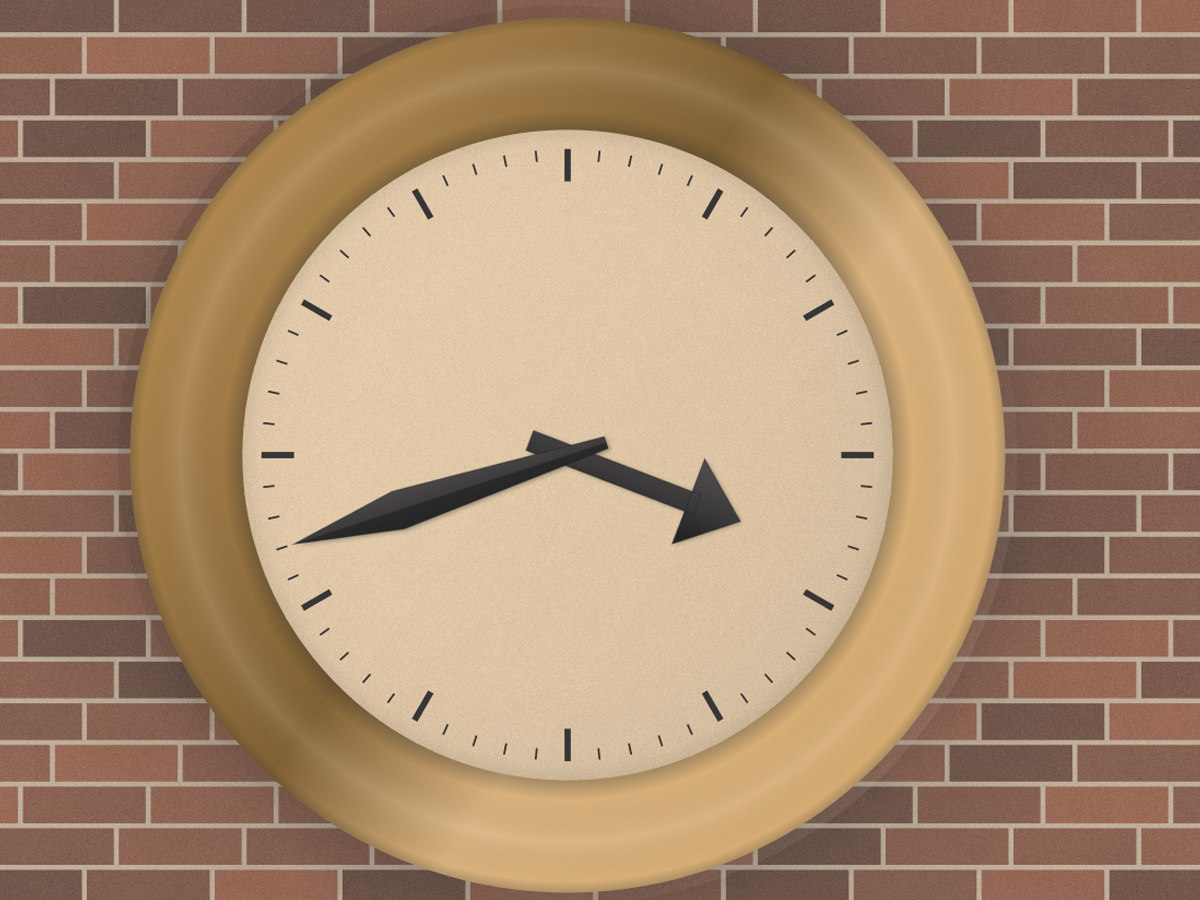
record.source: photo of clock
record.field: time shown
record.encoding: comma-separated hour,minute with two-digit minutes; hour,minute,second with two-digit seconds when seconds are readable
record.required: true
3,42
